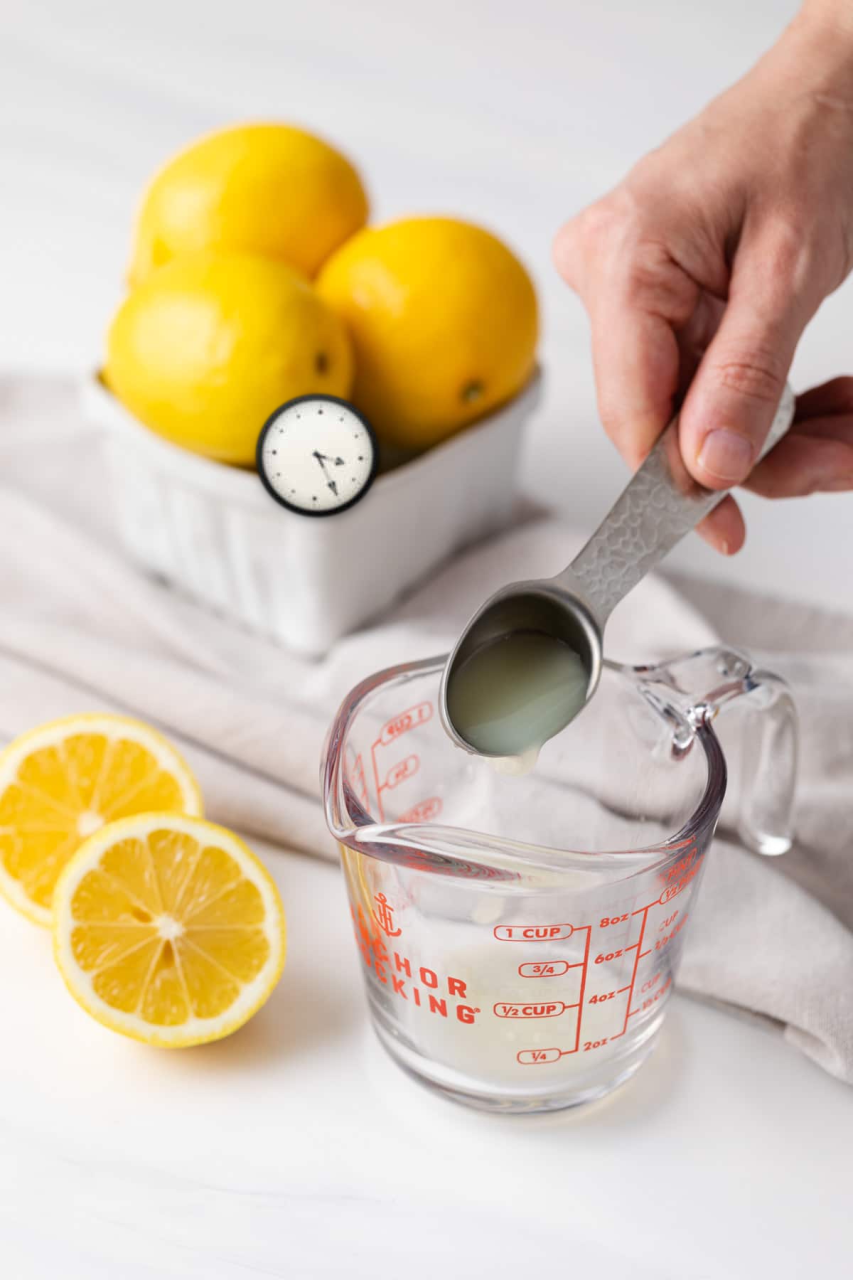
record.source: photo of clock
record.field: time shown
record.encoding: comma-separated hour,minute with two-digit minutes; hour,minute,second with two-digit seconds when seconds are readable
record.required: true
3,25
